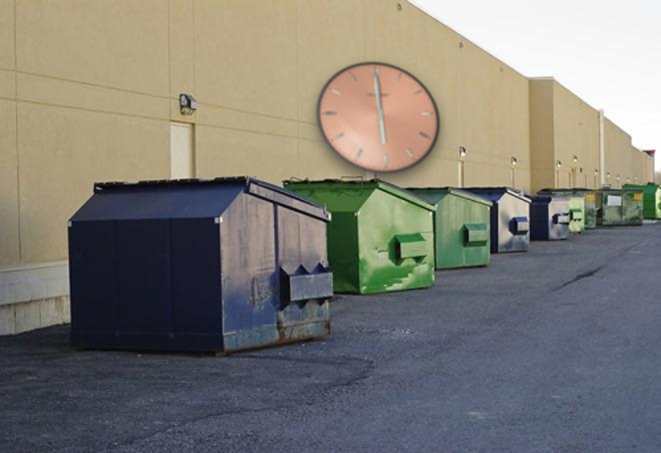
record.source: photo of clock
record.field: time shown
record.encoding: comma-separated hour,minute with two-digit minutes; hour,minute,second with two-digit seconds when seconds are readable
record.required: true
6,00
